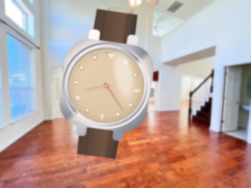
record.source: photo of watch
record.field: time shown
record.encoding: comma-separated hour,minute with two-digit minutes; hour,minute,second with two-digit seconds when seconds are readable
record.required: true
8,23
